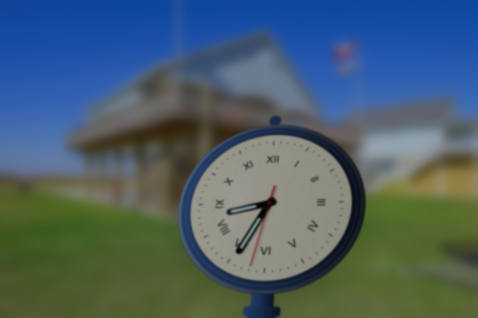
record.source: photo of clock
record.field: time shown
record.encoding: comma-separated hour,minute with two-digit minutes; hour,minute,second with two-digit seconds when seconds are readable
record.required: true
8,34,32
